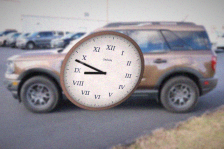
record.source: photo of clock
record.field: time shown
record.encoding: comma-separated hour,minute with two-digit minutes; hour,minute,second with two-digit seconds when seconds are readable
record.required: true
8,48
